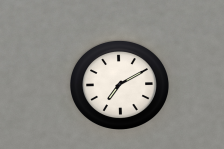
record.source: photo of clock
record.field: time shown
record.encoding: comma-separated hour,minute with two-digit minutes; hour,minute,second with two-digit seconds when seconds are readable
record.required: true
7,10
